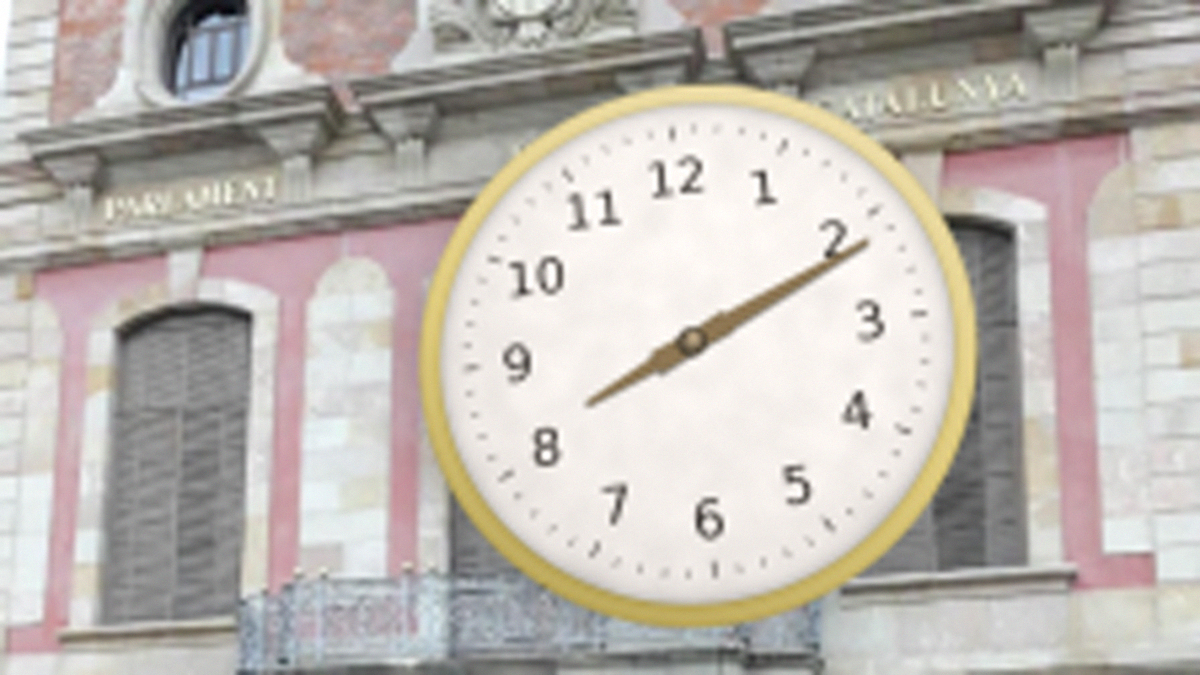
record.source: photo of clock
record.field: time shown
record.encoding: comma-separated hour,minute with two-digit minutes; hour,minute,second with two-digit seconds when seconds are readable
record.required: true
8,11
